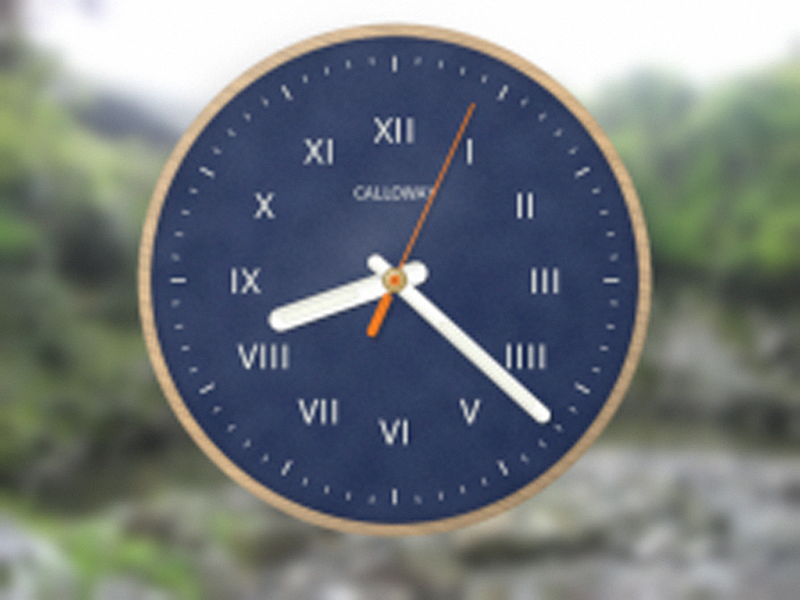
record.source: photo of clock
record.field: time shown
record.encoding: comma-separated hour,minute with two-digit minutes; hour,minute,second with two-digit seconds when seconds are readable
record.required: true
8,22,04
